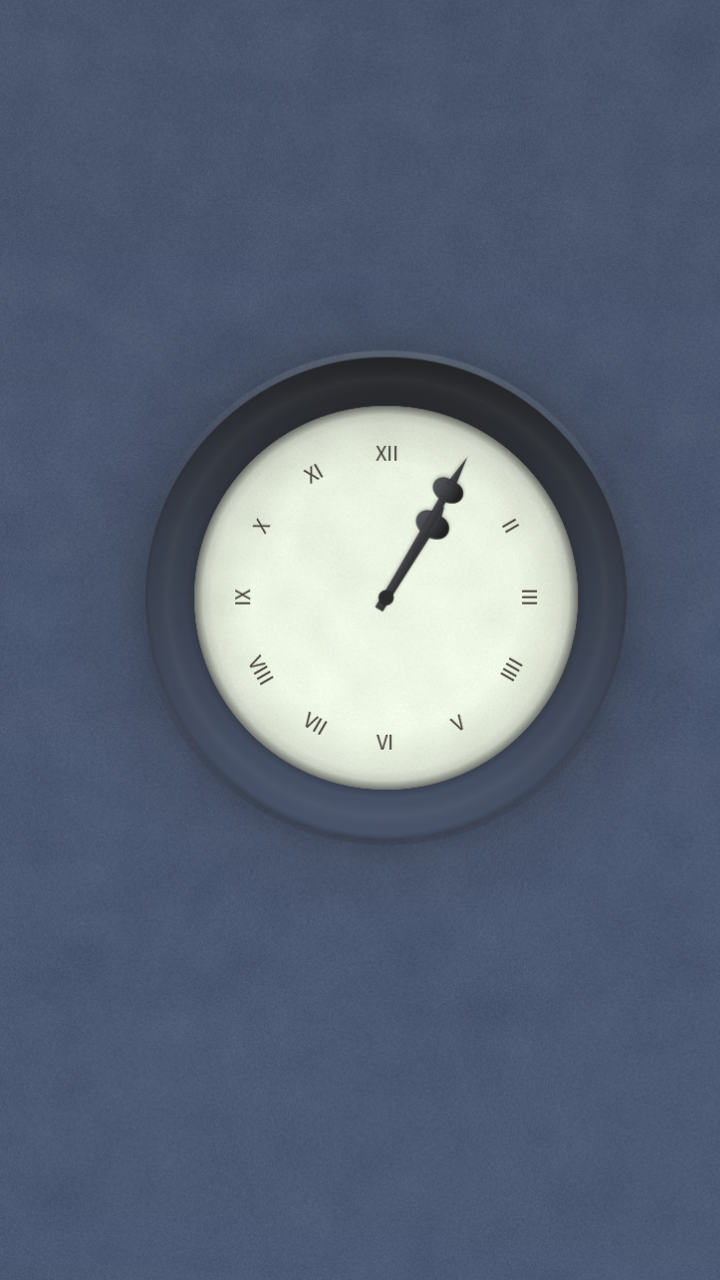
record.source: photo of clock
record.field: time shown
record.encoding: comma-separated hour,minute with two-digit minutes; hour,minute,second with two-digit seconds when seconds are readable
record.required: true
1,05
